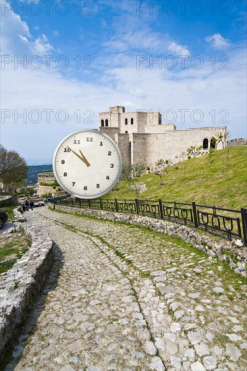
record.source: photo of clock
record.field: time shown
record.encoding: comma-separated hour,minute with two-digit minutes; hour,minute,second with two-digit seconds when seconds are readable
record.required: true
10,51
